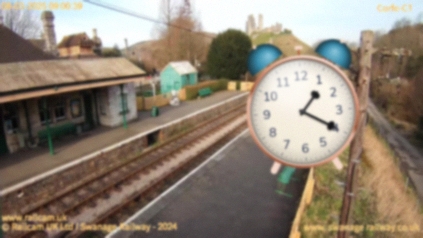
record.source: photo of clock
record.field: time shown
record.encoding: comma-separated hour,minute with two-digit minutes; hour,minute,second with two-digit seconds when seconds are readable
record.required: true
1,20
